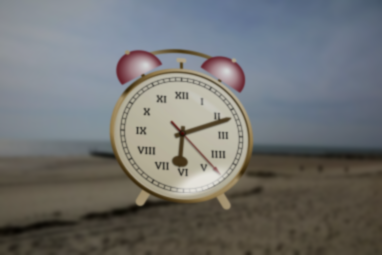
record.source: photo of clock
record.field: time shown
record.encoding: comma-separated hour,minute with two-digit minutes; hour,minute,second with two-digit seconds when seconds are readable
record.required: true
6,11,23
